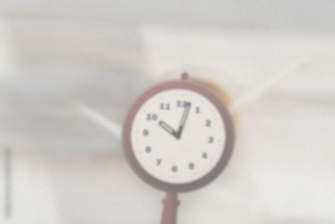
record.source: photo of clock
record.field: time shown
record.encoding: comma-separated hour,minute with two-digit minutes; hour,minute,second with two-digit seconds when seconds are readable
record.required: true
10,02
